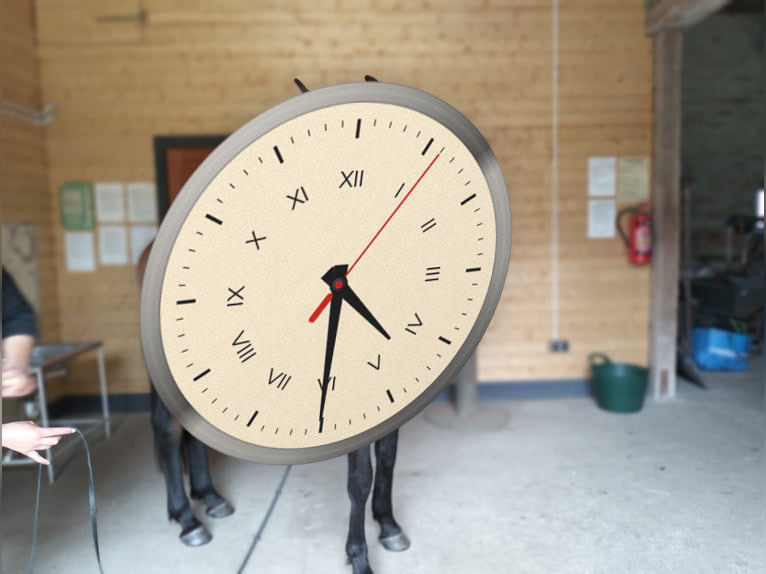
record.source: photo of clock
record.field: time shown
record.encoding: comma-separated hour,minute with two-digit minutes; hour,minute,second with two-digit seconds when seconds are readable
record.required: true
4,30,06
